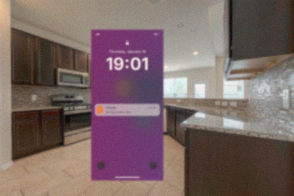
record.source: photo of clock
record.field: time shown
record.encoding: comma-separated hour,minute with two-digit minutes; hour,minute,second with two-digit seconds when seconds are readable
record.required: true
19,01
